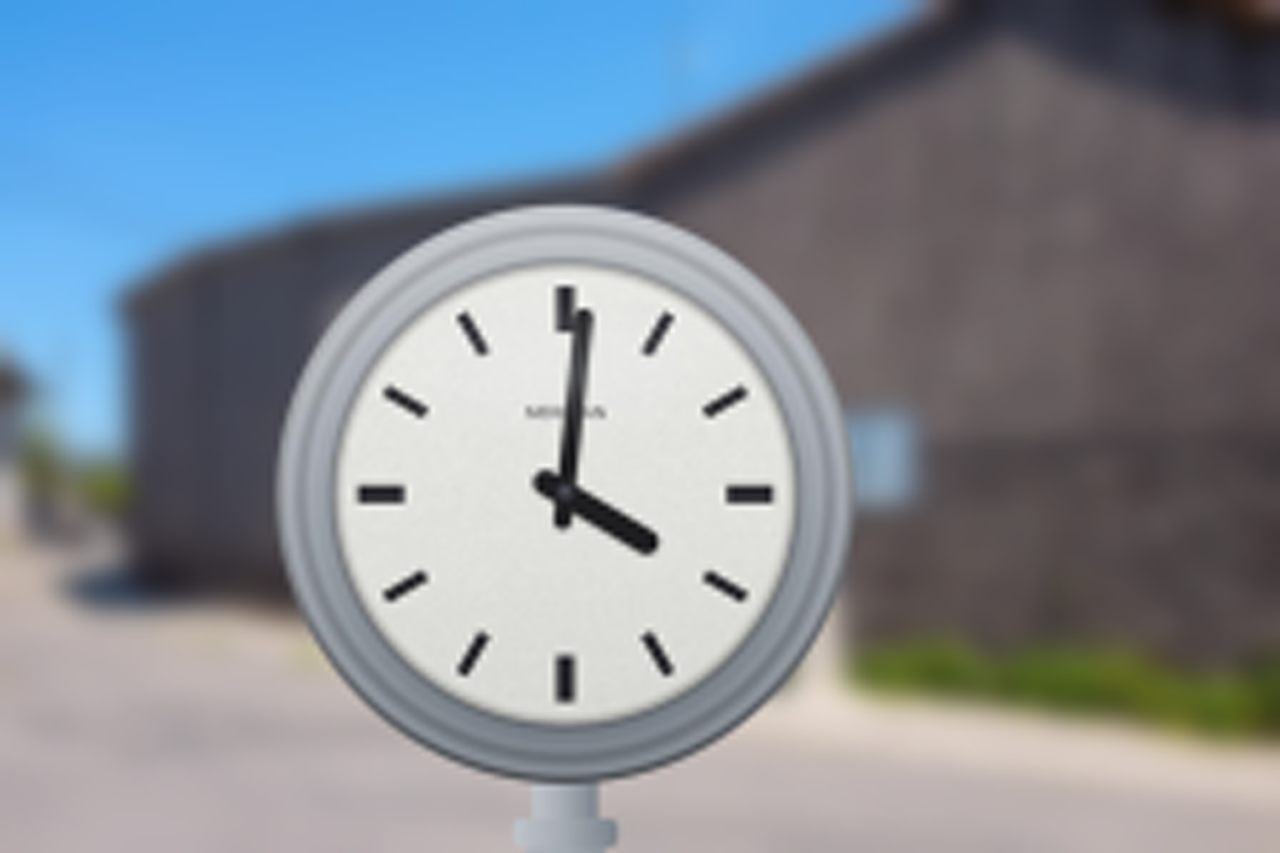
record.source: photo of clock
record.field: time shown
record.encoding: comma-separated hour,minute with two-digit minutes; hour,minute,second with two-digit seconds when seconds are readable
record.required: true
4,01
